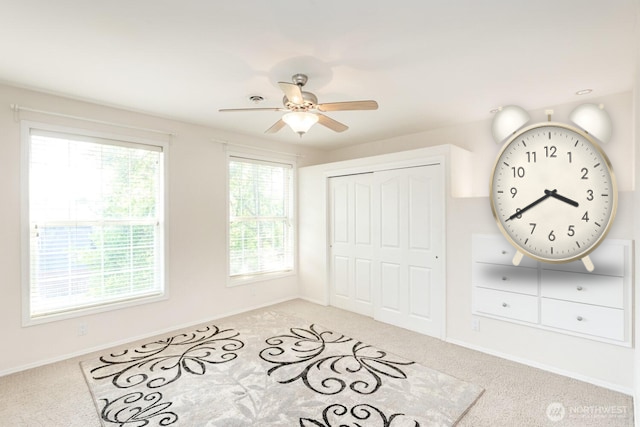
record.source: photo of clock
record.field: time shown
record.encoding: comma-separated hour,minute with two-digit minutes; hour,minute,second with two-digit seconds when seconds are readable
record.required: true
3,40
